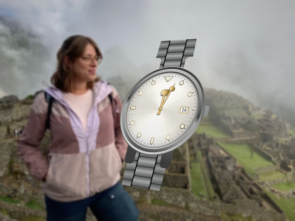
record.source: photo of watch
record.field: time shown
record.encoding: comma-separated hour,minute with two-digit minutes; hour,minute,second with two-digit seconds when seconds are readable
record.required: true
12,03
